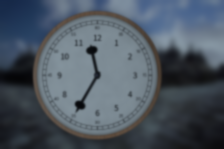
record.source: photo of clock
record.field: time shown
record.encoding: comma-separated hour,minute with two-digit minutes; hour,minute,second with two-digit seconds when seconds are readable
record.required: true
11,35
